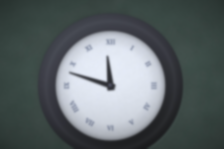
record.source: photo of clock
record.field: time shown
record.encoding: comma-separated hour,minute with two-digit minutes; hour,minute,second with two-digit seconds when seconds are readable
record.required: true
11,48
